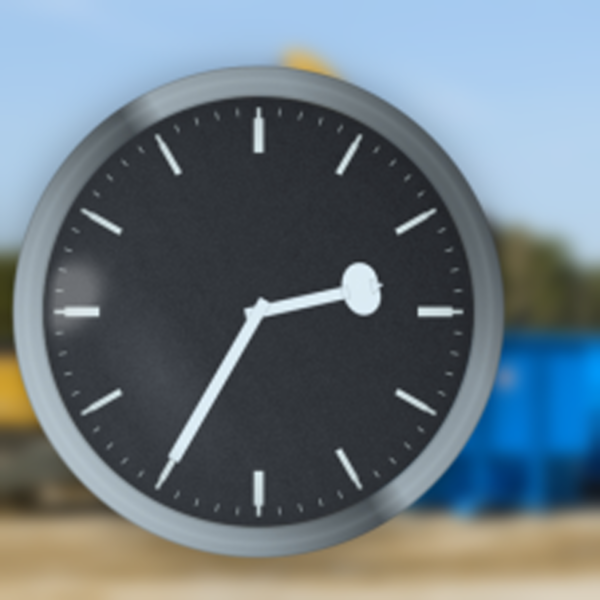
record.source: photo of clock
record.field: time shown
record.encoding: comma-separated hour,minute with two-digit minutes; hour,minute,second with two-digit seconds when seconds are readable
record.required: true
2,35
